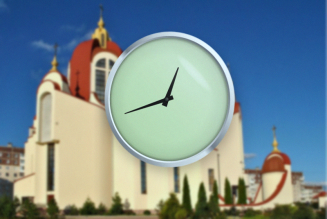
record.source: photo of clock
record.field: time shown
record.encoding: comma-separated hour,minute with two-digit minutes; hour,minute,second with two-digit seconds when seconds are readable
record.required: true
12,42
